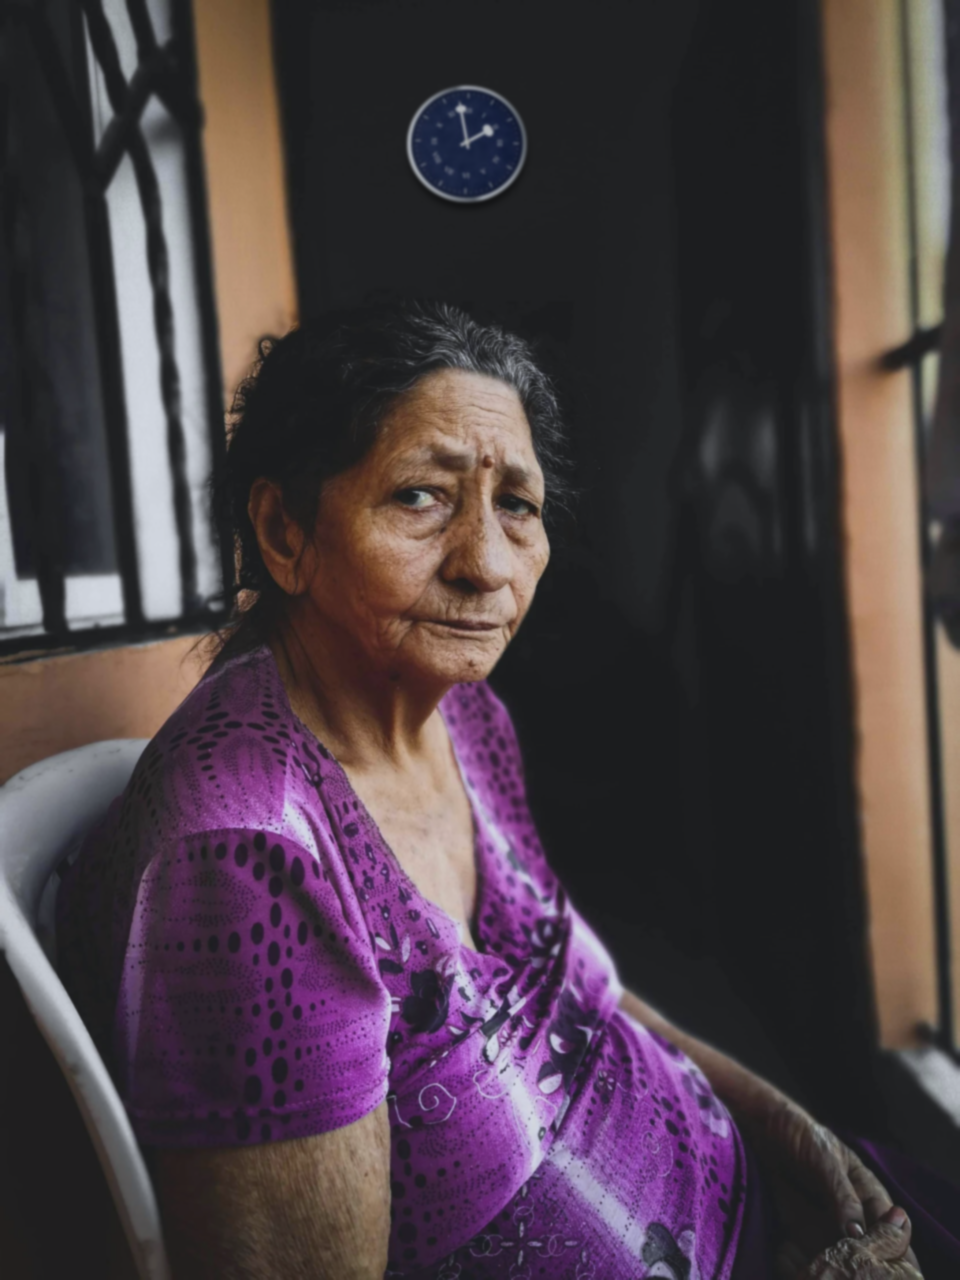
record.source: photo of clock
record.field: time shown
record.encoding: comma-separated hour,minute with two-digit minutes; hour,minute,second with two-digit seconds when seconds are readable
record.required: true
1,58
